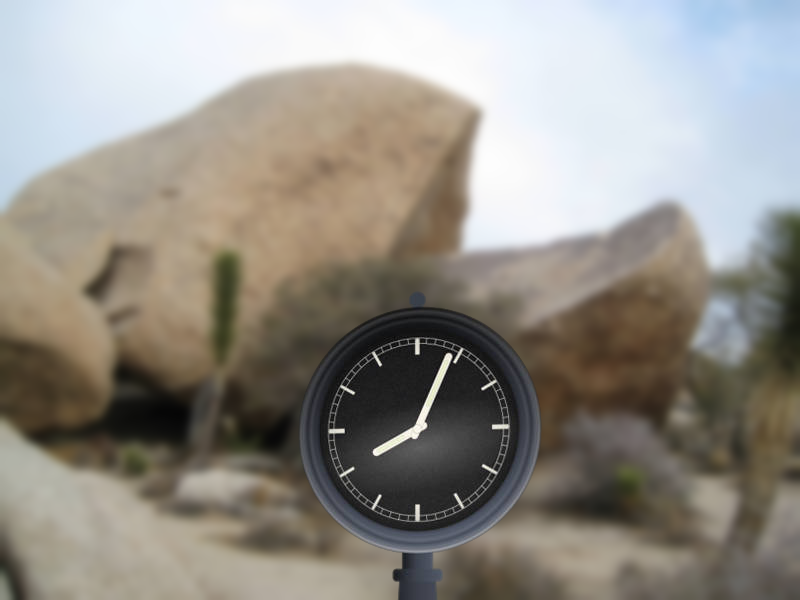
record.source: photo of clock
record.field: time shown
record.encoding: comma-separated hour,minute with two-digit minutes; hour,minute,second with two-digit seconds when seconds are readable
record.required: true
8,04
